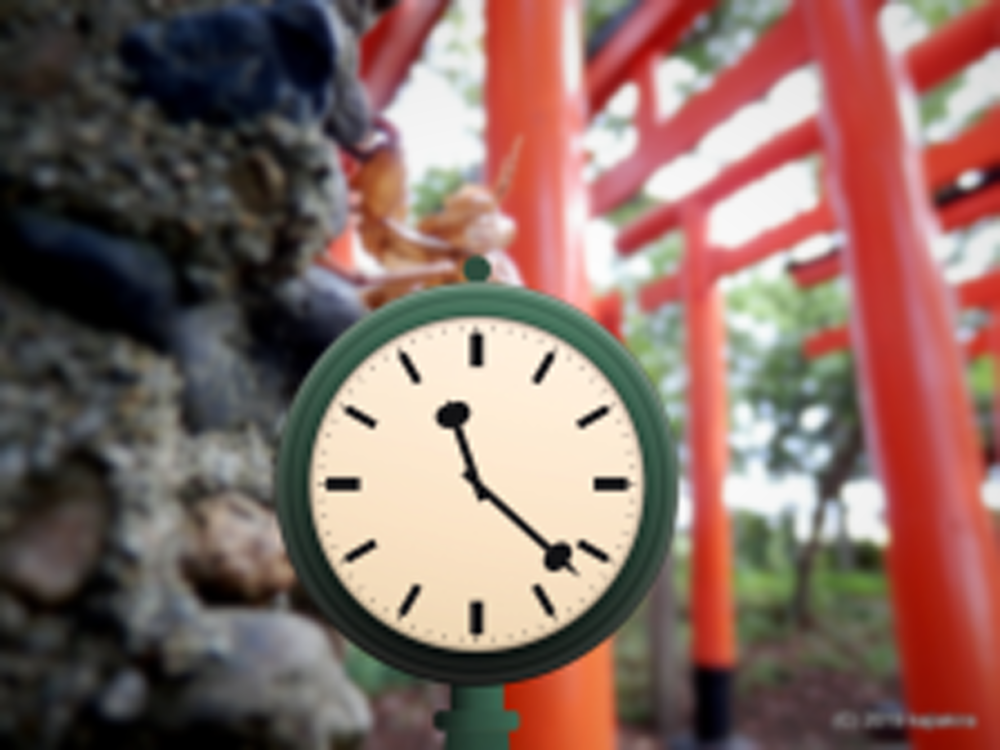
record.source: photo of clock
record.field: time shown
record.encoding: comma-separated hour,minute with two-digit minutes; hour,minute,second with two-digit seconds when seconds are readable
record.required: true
11,22
